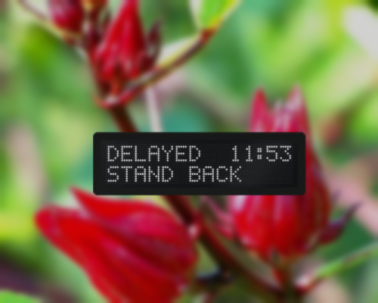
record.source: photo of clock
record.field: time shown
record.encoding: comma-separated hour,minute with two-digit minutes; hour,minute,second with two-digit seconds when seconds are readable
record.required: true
11,53
